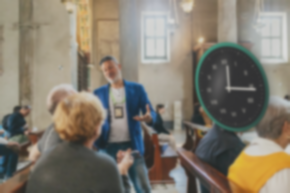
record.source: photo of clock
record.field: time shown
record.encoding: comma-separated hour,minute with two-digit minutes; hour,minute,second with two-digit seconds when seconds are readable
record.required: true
12,16
